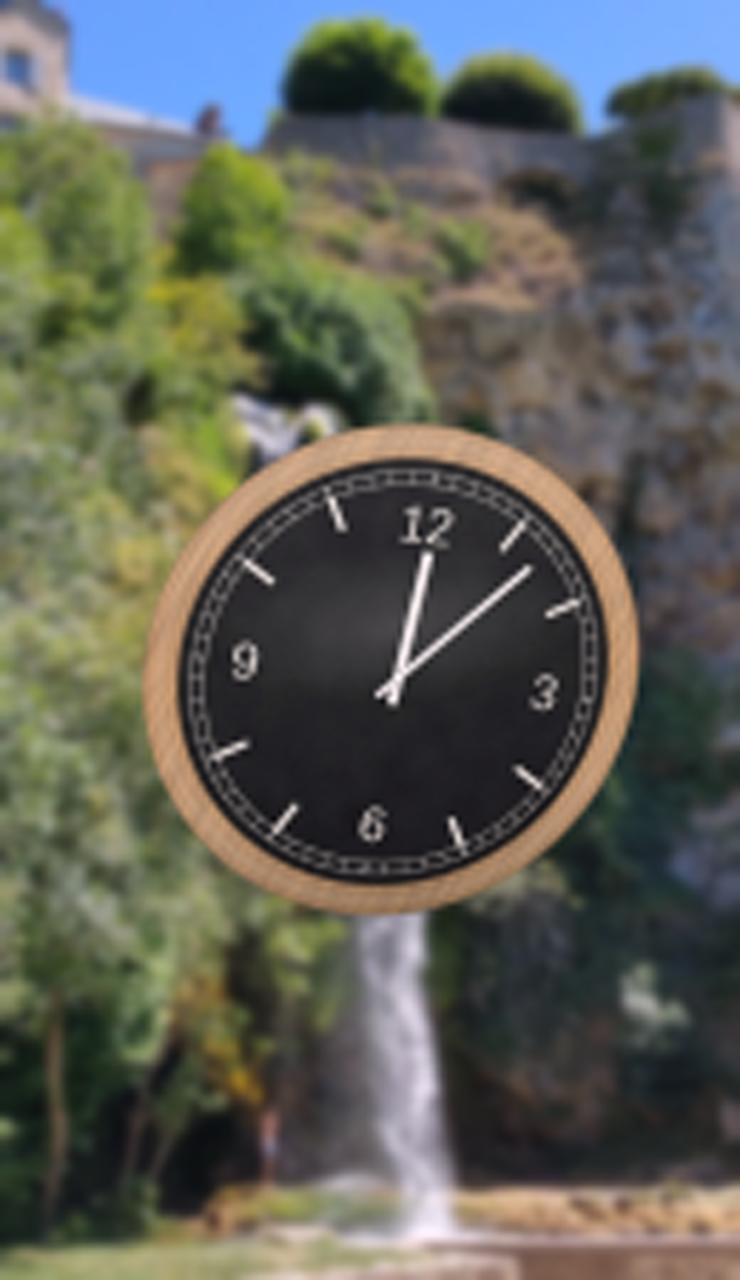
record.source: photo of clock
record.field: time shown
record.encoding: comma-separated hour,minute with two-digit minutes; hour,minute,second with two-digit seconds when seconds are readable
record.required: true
12,07
